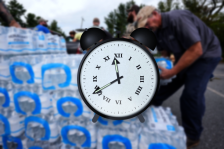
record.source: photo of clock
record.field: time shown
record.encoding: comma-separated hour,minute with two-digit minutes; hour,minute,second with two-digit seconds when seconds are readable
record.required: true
11,40
